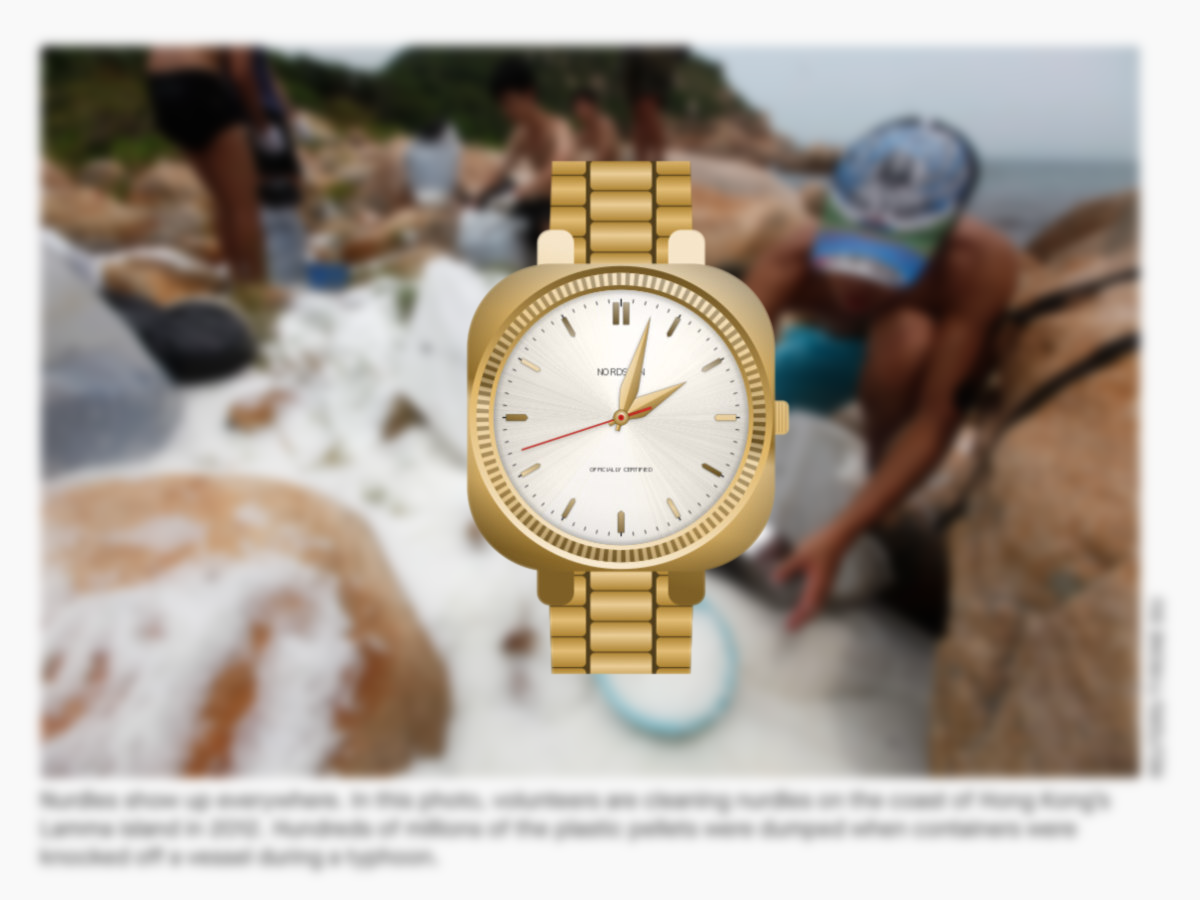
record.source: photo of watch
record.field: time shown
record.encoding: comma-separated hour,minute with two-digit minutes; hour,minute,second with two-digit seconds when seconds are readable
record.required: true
2,02,42
